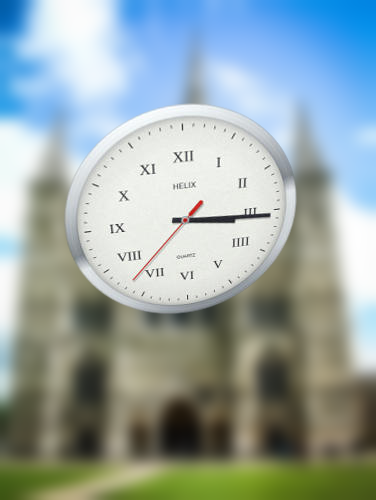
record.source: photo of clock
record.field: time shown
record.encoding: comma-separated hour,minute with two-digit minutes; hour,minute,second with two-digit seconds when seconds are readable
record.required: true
3,15,37
